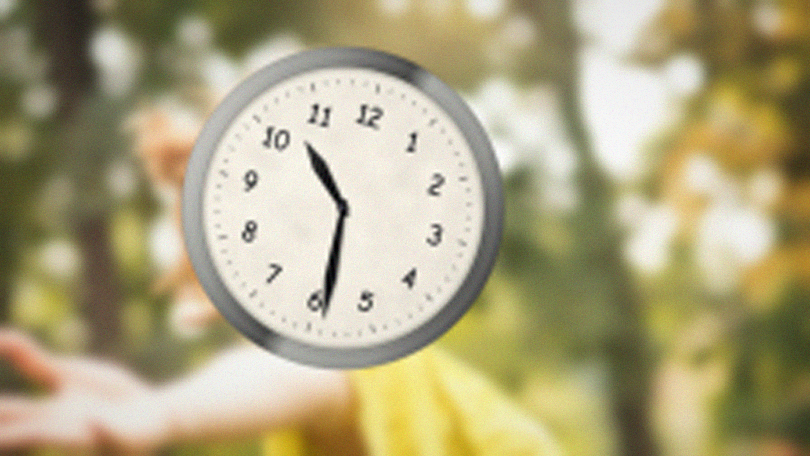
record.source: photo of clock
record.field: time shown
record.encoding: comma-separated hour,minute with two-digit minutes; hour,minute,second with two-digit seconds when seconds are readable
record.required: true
10,29
